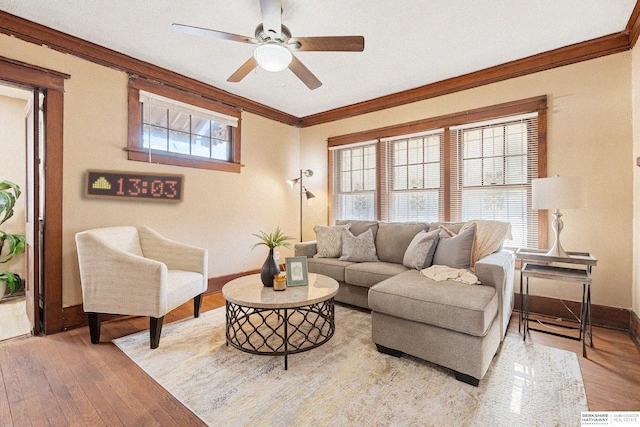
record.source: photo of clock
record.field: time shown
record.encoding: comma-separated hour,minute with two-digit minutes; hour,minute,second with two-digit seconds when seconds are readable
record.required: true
13,03
